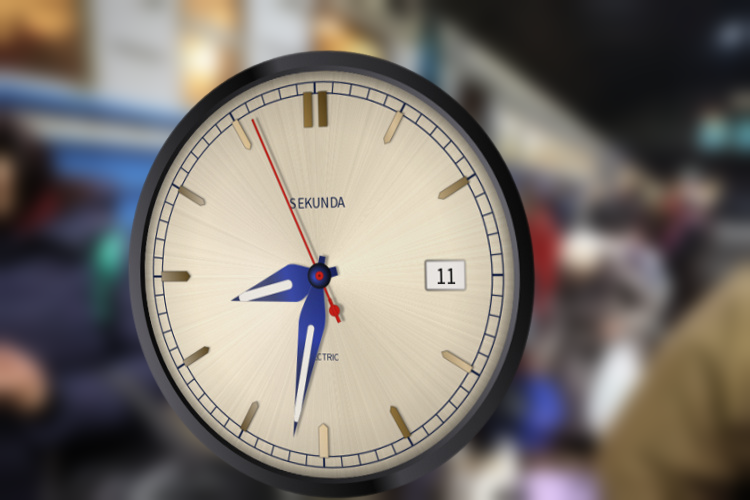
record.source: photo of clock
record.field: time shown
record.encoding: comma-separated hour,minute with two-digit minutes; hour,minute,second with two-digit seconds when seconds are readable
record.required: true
8,31,56
